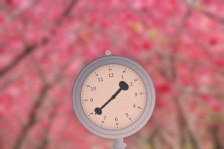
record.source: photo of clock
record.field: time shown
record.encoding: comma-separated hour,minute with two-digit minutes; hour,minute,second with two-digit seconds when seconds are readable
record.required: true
1,39
